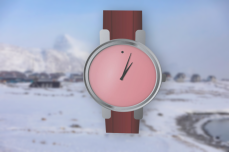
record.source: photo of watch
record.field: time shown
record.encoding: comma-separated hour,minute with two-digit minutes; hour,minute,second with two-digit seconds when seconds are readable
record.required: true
1,03
